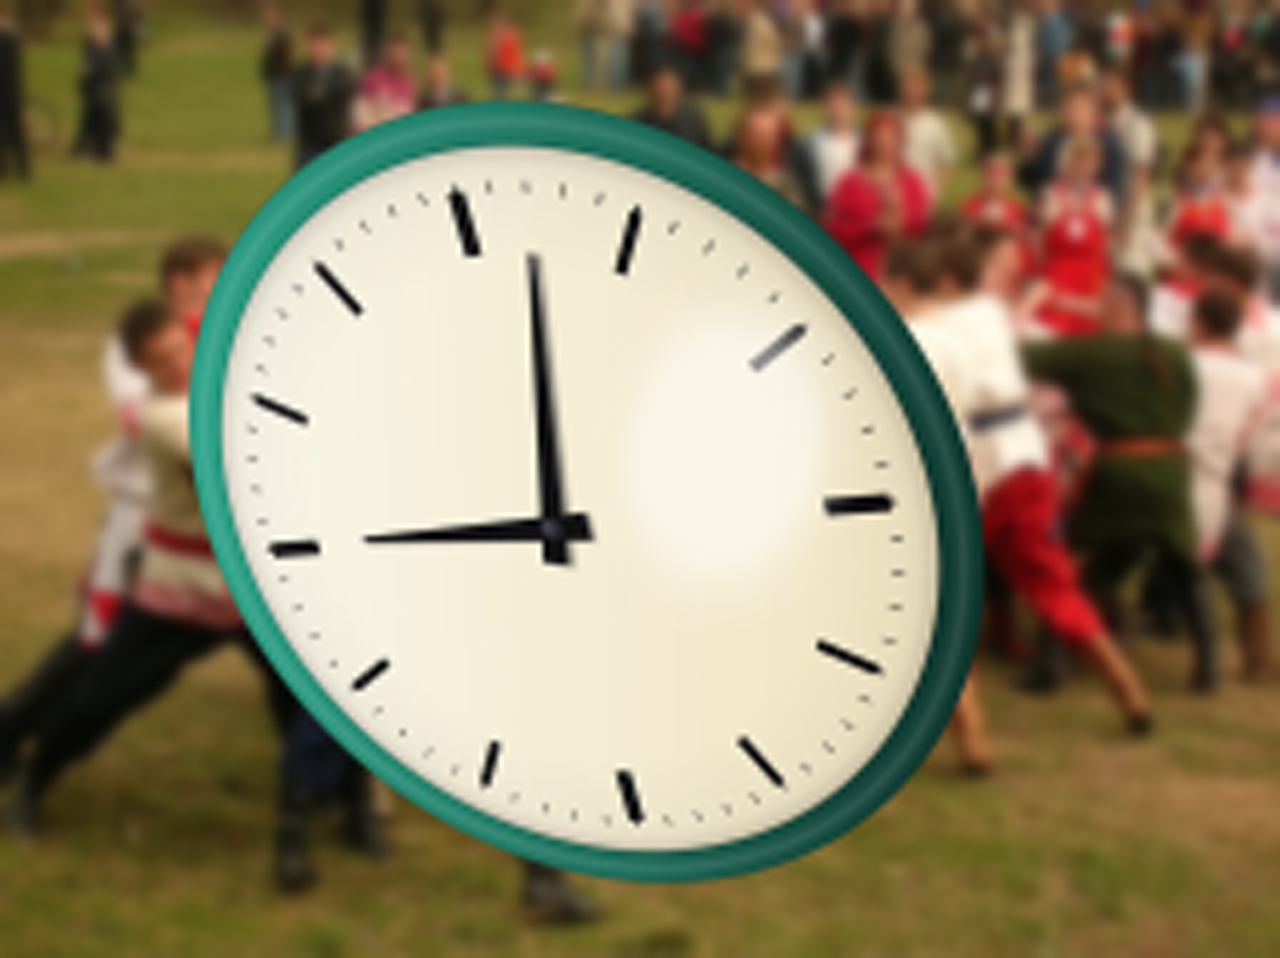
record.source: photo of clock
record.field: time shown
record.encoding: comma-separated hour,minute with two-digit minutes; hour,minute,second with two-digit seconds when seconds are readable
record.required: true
9,02
